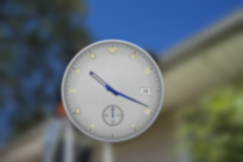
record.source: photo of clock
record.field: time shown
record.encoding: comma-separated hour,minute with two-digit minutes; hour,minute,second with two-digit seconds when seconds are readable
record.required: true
10,19
